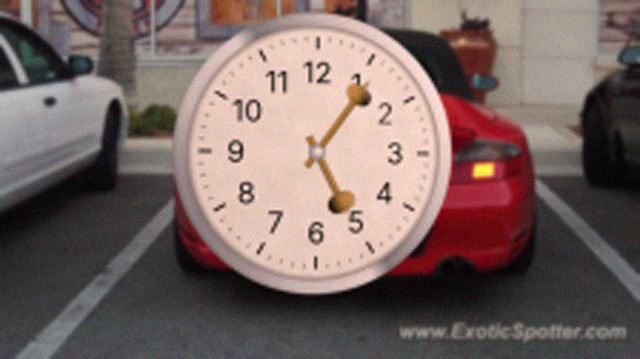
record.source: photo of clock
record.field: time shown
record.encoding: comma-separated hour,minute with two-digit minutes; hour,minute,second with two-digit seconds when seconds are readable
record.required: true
5,06
